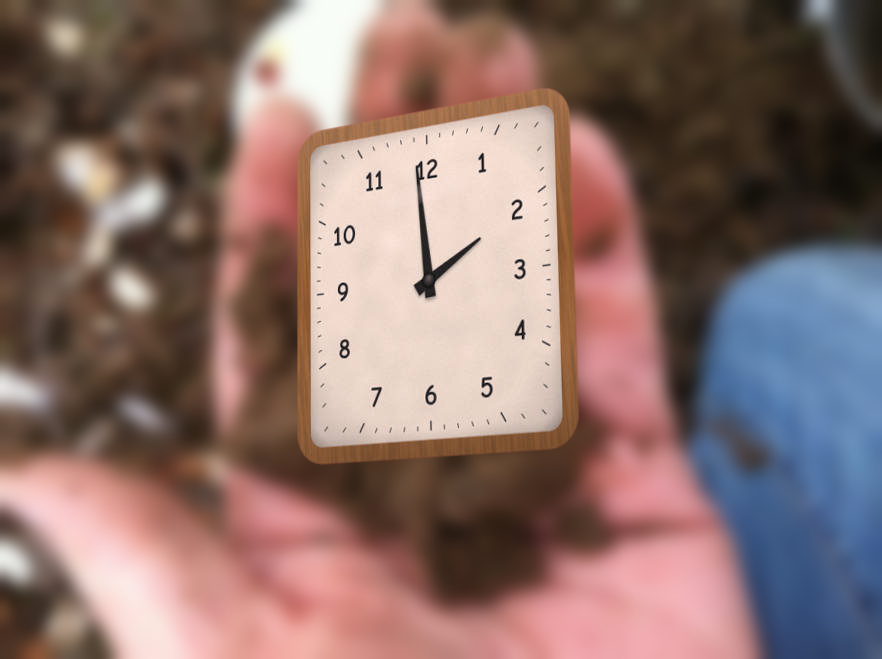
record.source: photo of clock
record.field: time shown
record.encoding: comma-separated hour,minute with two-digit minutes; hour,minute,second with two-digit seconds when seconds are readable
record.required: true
1,59
